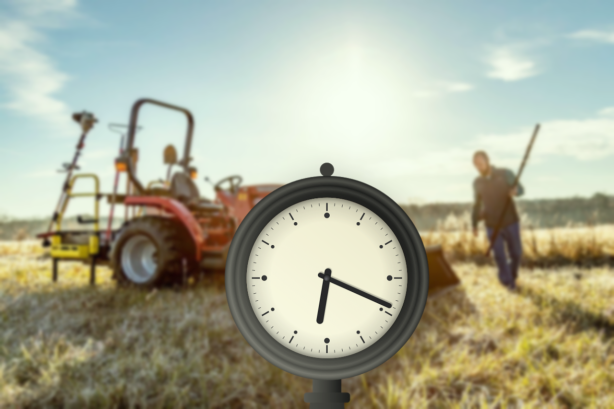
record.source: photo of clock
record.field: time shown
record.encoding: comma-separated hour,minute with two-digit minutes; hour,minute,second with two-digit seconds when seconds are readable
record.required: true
6,19
